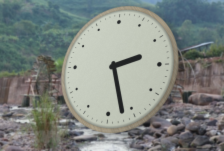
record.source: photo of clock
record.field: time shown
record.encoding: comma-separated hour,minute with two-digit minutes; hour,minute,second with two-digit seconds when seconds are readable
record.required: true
2,27
